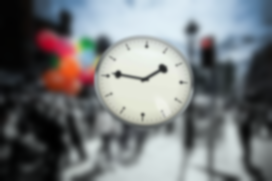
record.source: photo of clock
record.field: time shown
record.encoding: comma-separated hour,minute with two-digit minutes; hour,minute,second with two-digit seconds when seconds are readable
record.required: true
1,46
